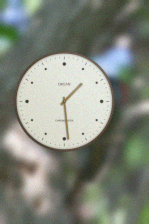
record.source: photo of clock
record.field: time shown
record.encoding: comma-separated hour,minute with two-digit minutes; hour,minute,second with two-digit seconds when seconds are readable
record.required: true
1,29
